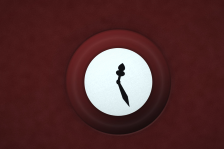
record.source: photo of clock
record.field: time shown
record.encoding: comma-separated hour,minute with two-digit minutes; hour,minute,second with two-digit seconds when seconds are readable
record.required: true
12,26
